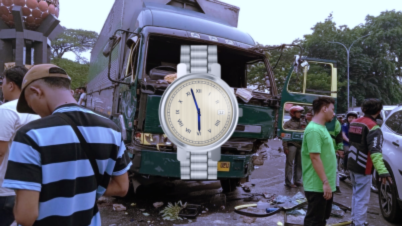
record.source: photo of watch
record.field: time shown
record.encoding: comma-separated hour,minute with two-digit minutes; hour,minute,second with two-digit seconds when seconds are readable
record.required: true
5,57
